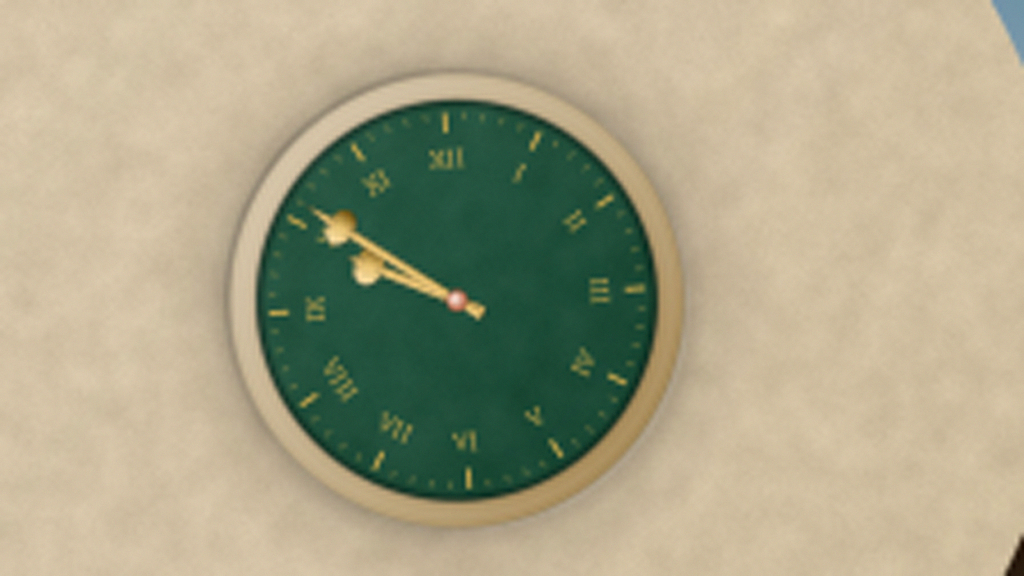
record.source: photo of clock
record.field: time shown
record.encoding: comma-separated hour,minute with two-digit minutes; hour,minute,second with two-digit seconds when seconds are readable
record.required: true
9,51
